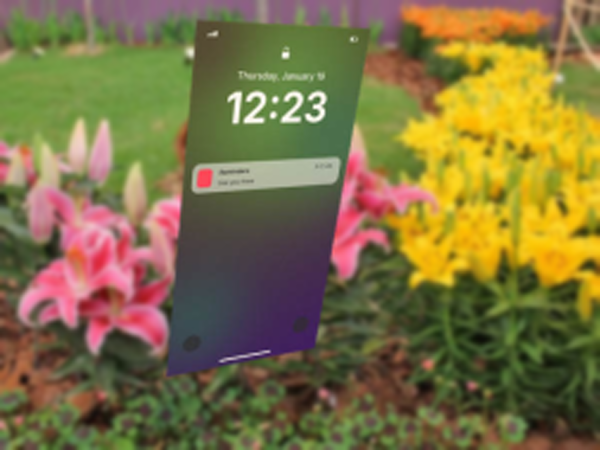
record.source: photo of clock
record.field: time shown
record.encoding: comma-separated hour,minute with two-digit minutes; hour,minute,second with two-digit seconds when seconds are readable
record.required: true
12,23
